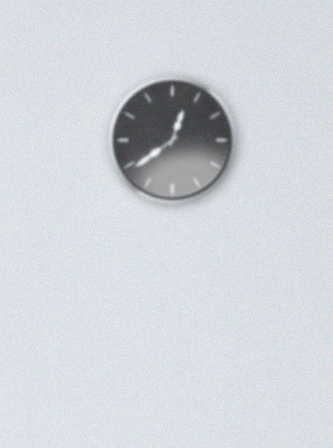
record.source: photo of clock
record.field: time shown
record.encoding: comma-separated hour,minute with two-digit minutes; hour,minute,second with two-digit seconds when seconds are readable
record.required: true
12,39
